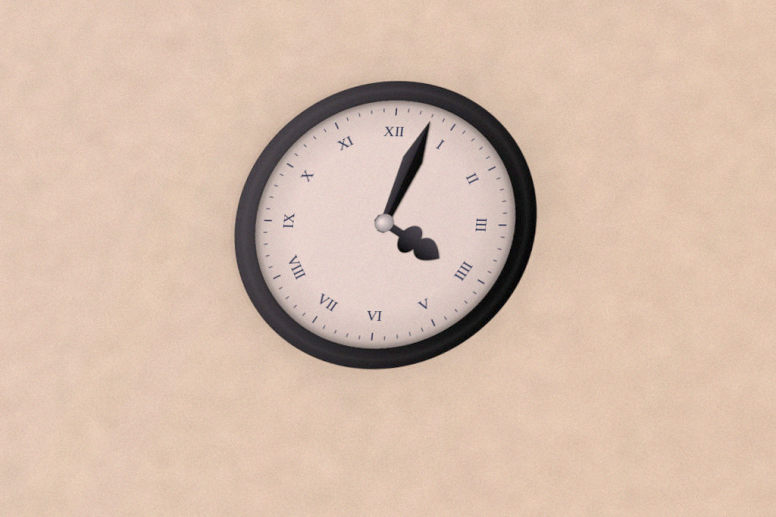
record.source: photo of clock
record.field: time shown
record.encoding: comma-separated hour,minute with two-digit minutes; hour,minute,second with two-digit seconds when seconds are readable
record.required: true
4,03
